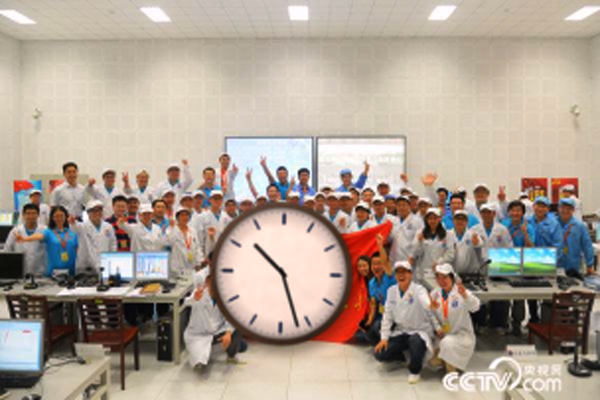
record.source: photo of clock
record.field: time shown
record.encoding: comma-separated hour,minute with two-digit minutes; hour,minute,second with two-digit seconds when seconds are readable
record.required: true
10,27
